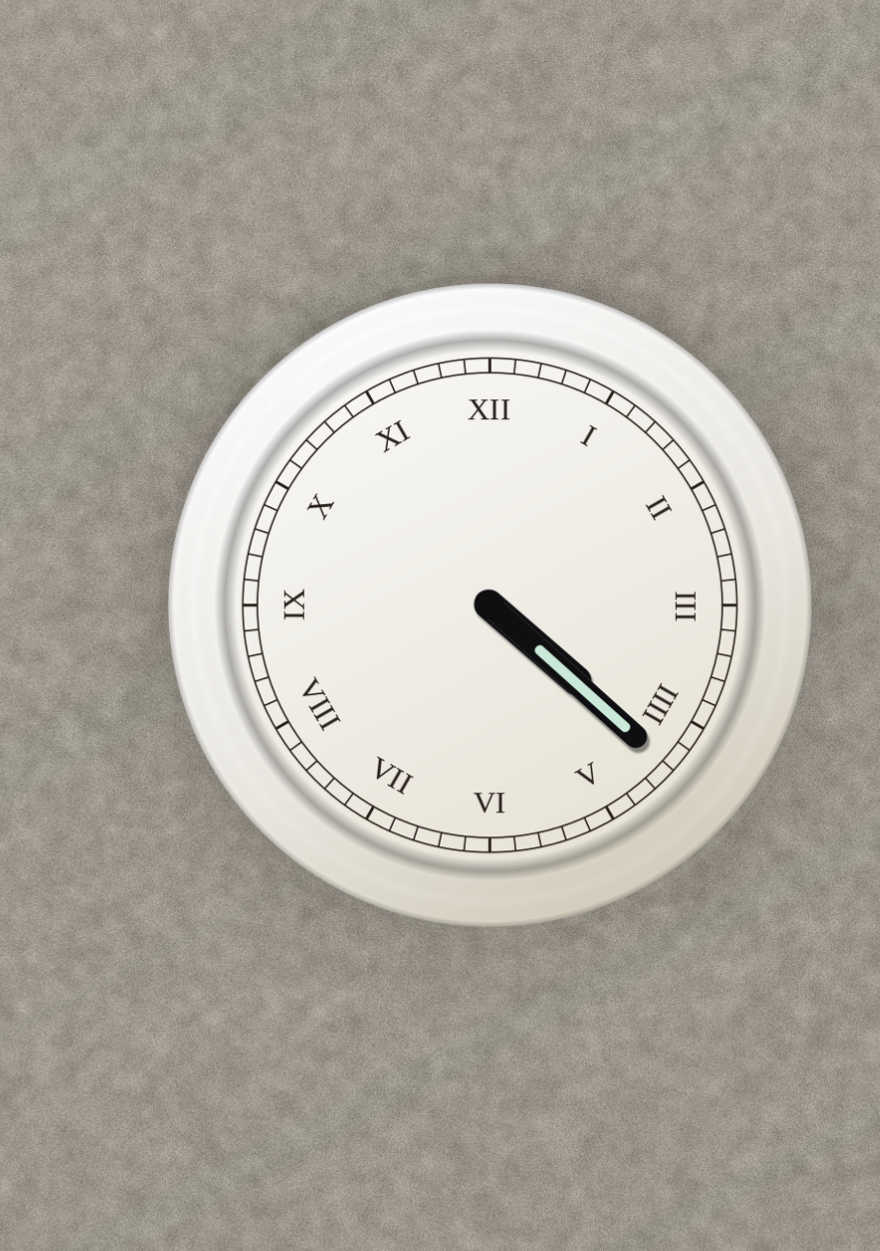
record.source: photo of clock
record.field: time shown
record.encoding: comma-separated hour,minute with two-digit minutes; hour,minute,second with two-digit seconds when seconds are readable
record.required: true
4,22
